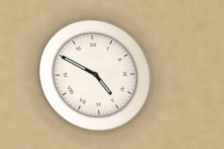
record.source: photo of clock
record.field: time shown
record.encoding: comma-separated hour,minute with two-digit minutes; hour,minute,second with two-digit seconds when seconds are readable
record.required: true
4,50
